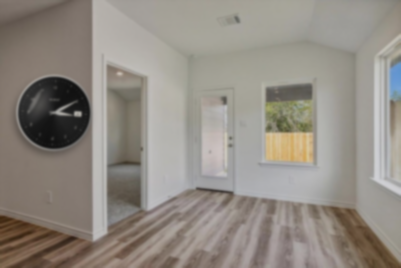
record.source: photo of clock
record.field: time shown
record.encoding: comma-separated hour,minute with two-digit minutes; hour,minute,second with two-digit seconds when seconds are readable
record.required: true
3,10
